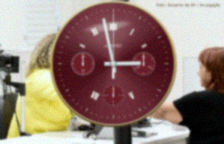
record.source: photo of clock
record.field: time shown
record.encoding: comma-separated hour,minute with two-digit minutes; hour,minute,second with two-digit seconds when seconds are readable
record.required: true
2,58
